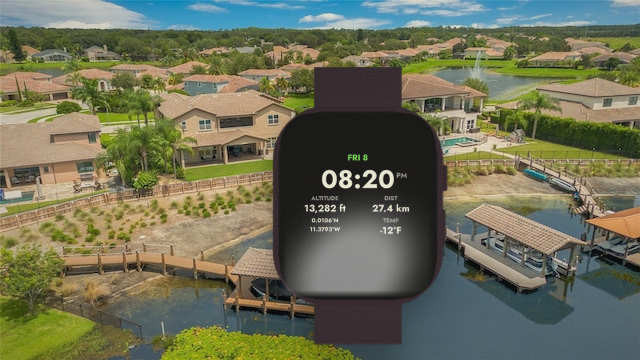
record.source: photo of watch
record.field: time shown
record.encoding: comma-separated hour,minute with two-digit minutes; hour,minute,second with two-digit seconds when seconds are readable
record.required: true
8,20
